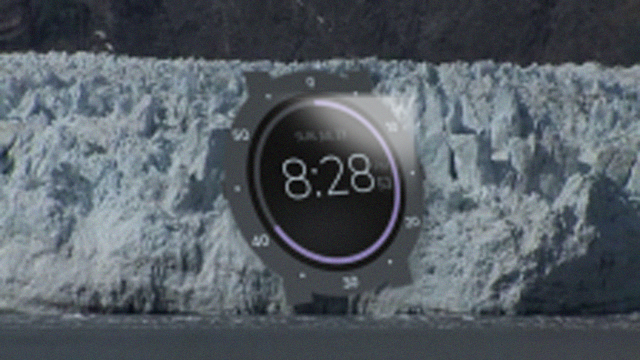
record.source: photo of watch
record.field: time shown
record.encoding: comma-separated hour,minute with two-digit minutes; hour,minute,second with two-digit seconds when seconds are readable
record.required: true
8,28
